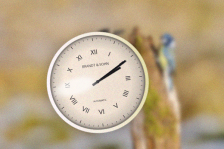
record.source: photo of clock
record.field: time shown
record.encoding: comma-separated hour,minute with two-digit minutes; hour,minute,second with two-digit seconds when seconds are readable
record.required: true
2,10
